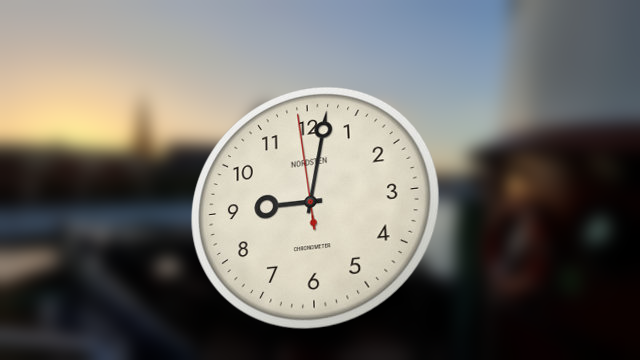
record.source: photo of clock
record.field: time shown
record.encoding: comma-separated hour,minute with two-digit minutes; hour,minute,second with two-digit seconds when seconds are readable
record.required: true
9,01,59
